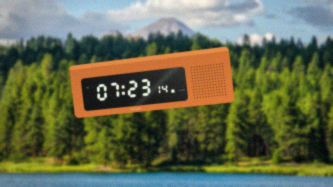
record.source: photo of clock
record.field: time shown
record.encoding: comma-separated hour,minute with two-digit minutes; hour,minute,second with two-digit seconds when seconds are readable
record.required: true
7,23,14
